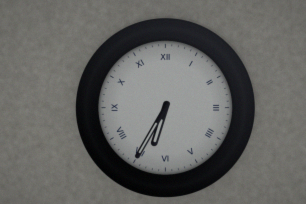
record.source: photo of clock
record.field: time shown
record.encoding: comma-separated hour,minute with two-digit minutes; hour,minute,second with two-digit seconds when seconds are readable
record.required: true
6,35
